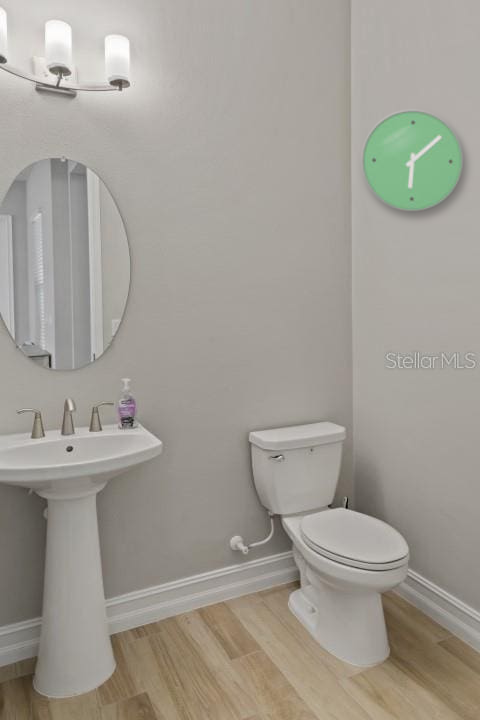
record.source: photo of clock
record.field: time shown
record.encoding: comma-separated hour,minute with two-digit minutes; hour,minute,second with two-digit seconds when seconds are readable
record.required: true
6,08
